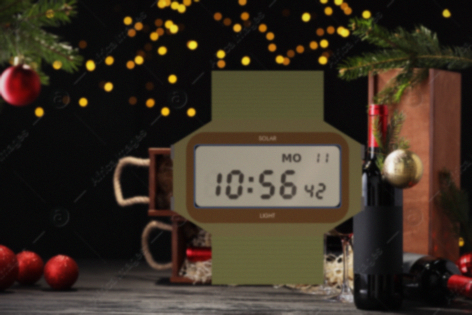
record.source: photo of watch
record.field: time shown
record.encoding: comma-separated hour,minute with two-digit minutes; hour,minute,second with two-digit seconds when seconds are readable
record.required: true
10,56,42
